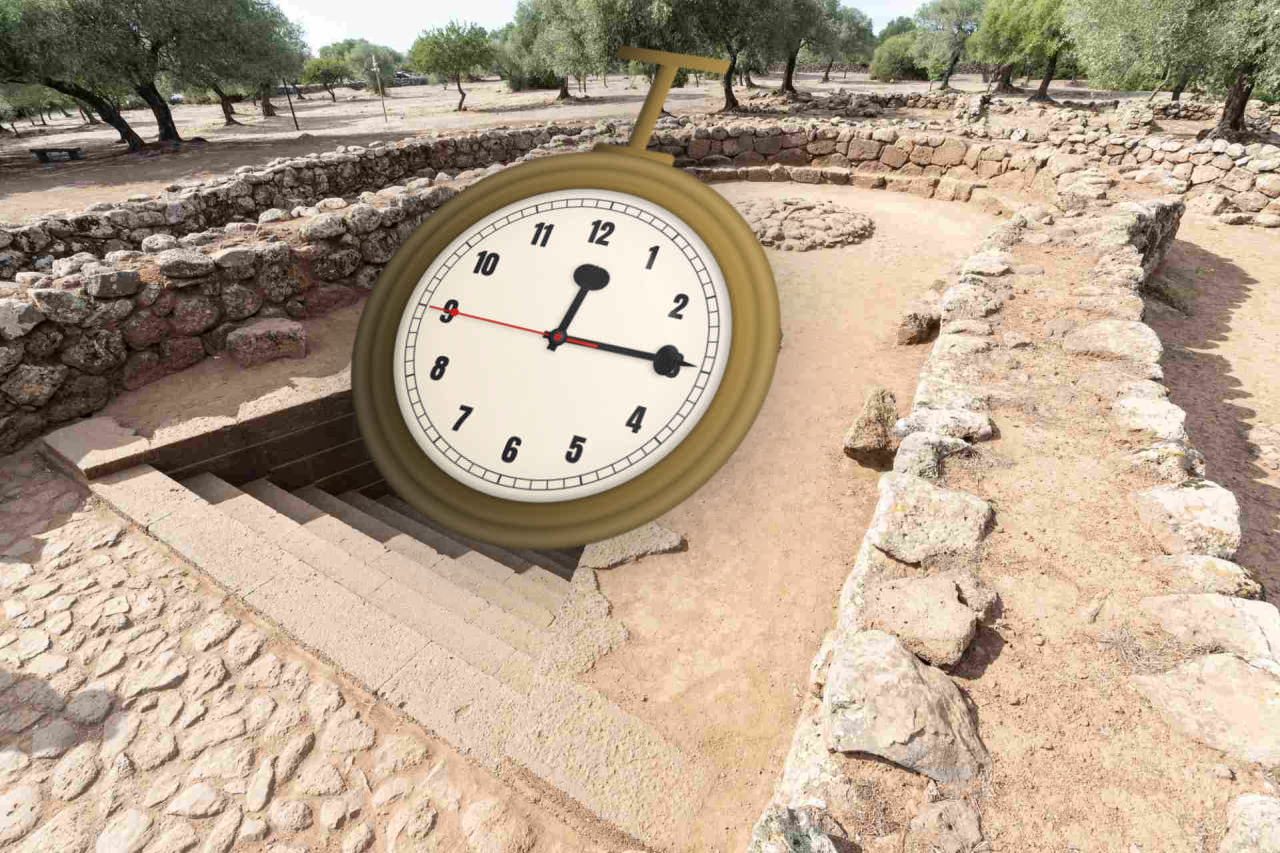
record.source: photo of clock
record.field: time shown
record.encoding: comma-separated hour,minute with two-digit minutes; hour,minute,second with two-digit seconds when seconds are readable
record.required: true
12,14,45
